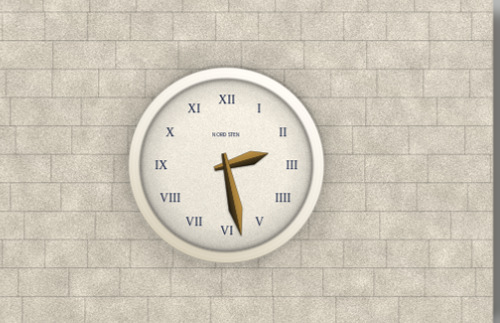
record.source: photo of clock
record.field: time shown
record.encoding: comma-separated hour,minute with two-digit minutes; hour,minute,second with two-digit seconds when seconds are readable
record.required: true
2,28
